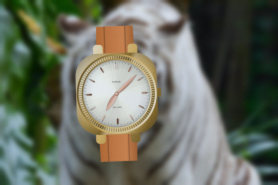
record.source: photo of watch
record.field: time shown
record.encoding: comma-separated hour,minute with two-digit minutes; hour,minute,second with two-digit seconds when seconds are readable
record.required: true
7,08
